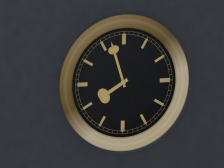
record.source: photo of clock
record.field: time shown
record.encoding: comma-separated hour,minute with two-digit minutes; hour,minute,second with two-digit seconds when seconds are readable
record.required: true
7,57
